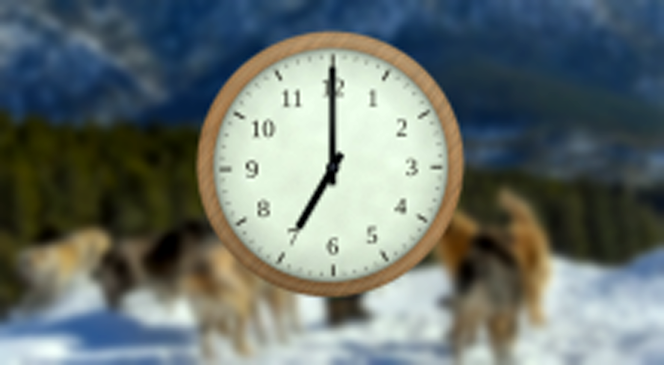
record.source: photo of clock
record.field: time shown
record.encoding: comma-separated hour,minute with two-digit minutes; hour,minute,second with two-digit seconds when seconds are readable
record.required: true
7,00
